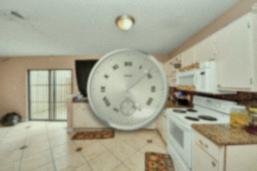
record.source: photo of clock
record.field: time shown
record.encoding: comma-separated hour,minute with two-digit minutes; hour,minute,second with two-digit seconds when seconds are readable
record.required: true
5,08
